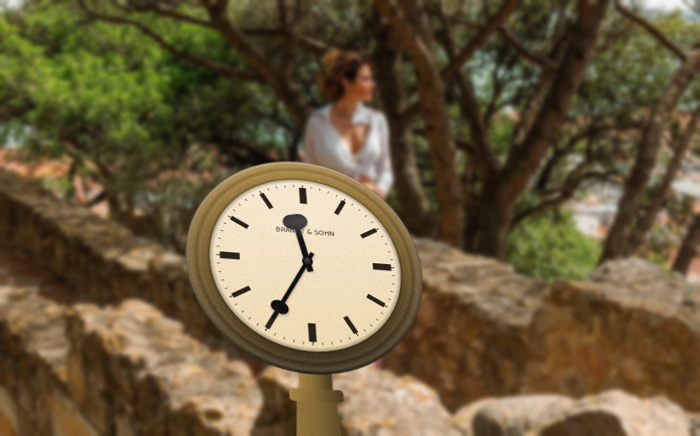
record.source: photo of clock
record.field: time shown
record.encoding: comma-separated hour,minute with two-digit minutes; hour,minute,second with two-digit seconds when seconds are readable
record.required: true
11,35
